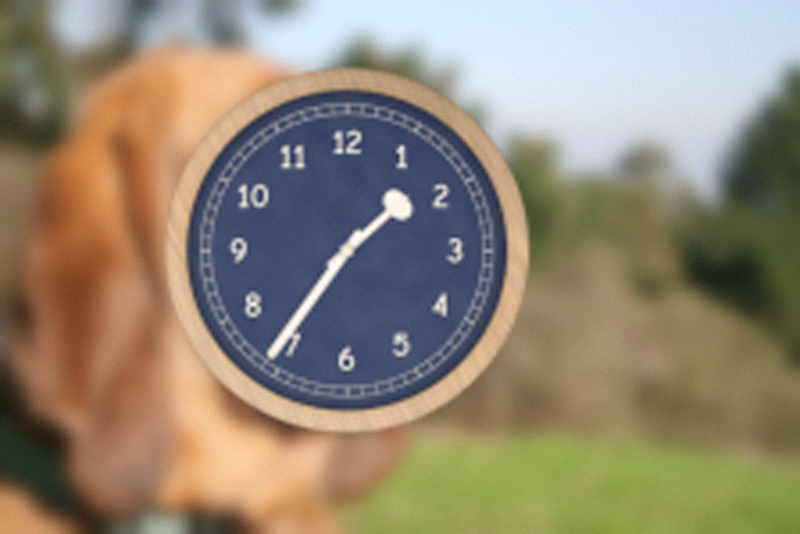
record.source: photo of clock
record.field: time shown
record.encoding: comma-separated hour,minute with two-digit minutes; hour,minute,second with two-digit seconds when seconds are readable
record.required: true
1,36
